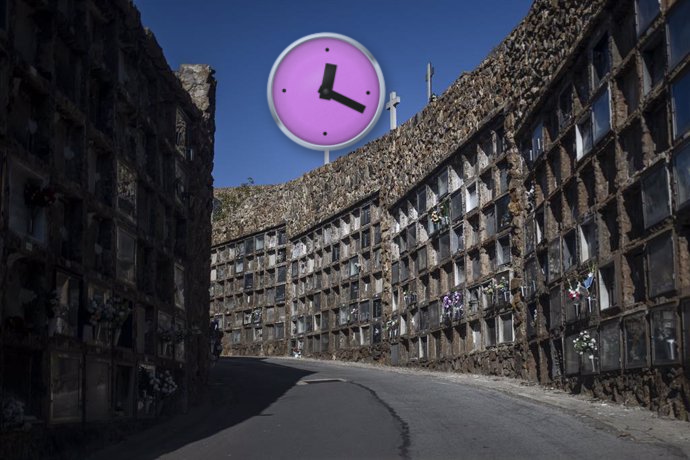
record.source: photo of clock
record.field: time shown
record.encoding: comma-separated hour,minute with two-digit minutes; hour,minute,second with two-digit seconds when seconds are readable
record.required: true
12,19
